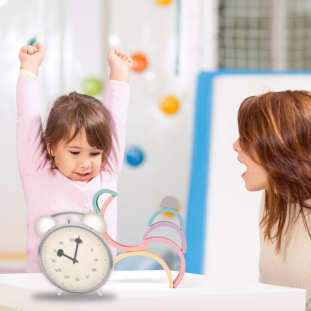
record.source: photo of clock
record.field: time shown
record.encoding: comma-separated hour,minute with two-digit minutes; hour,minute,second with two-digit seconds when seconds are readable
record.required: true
10,03
